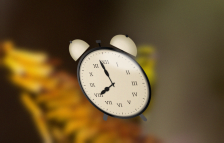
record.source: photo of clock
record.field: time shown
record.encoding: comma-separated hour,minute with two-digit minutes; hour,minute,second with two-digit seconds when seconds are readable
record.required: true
7,58
